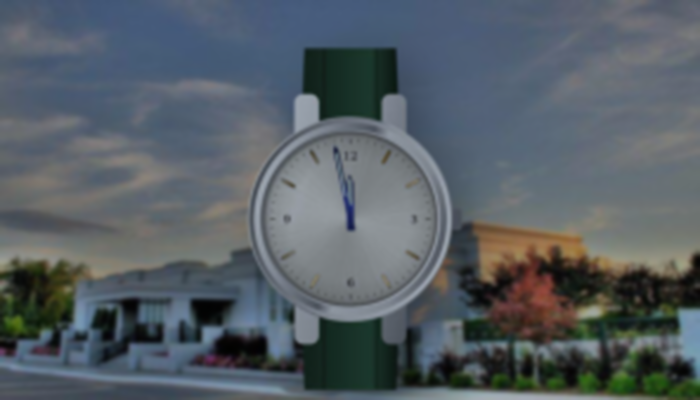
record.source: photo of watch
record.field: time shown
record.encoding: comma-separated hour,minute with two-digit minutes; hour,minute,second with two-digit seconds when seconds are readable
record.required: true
11,58
